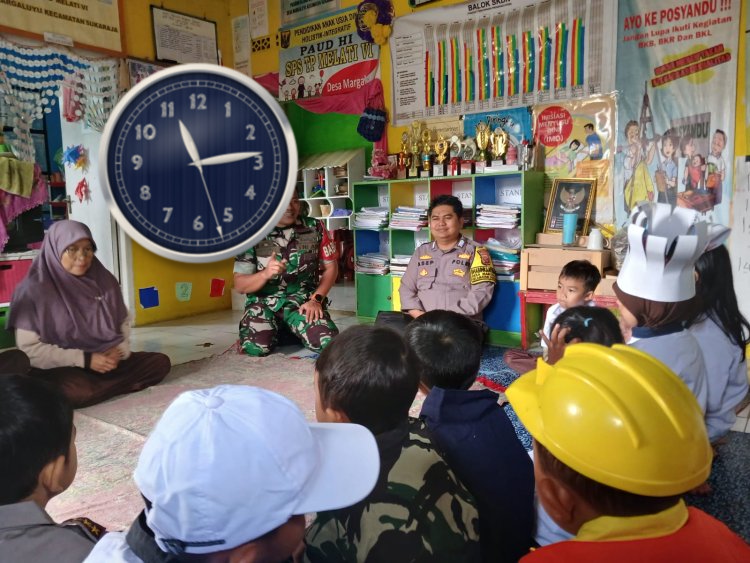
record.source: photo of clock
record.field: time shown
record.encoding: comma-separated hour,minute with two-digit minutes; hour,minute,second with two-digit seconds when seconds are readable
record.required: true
11,13,27
